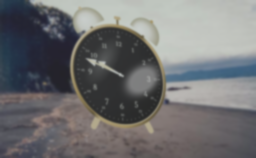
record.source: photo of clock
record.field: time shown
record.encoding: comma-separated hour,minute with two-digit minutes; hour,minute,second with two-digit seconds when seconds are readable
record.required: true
9,48
